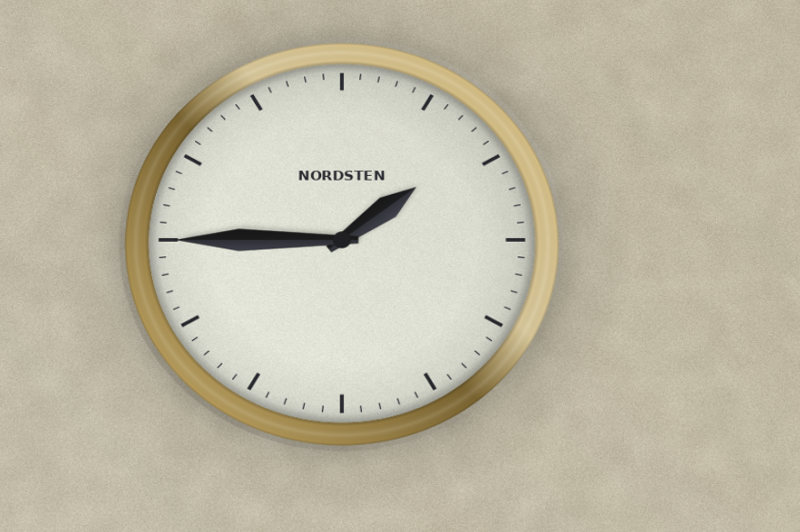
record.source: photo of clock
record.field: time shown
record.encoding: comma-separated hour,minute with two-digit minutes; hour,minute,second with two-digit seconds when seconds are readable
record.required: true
1,45
